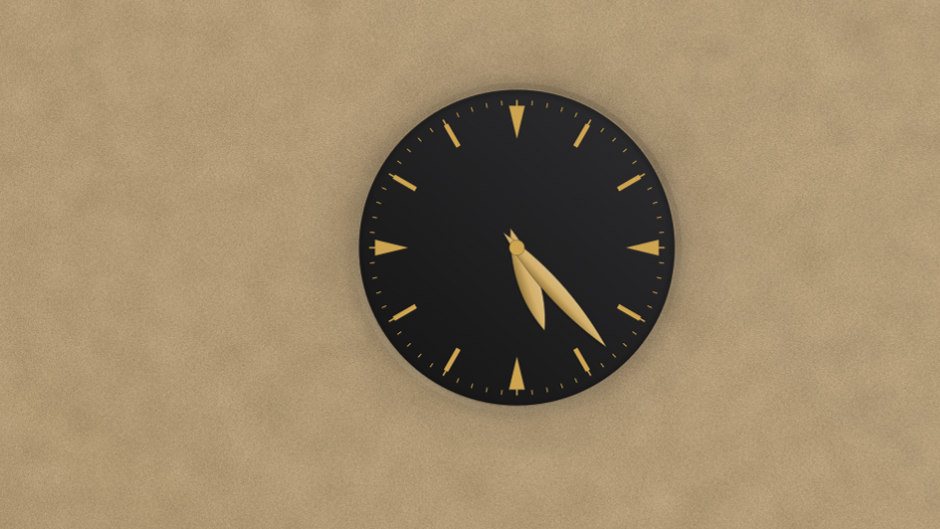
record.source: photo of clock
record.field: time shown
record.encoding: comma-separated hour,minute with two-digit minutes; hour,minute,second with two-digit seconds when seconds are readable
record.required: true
5,23
